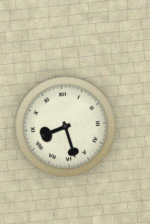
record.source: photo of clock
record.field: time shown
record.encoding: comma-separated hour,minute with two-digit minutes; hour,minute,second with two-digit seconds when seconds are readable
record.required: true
8,28
